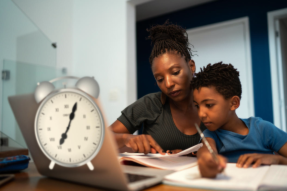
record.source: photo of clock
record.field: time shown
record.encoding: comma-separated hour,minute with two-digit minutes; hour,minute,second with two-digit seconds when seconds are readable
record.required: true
7,04
